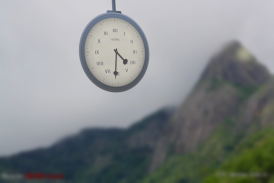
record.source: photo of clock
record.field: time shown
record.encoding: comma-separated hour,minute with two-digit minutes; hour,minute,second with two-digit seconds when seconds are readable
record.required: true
4,31
